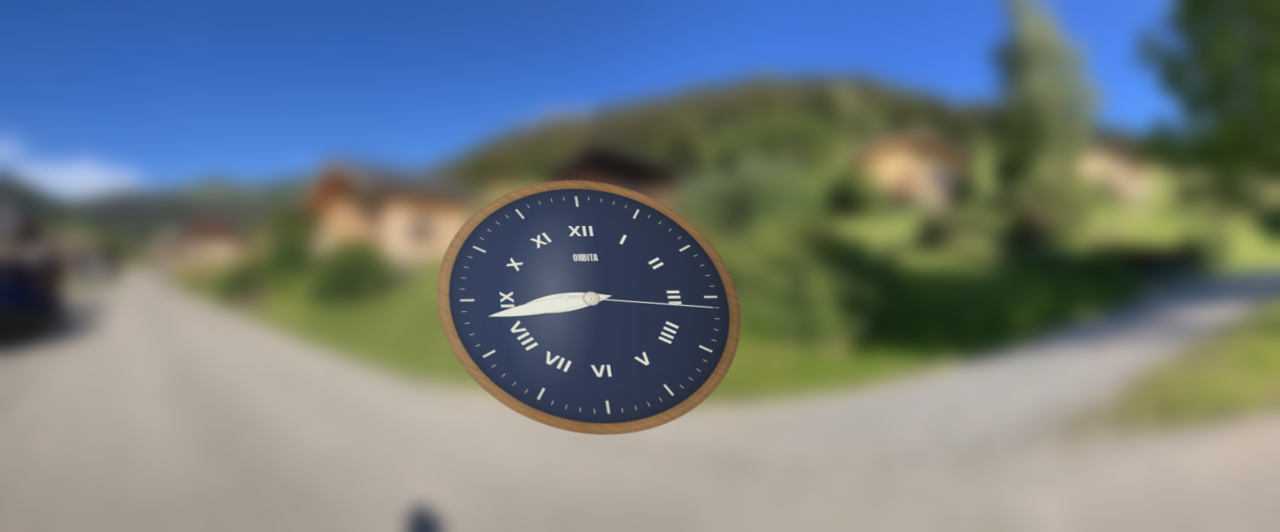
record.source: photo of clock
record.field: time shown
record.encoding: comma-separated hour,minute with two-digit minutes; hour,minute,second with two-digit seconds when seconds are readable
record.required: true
8,43,16
